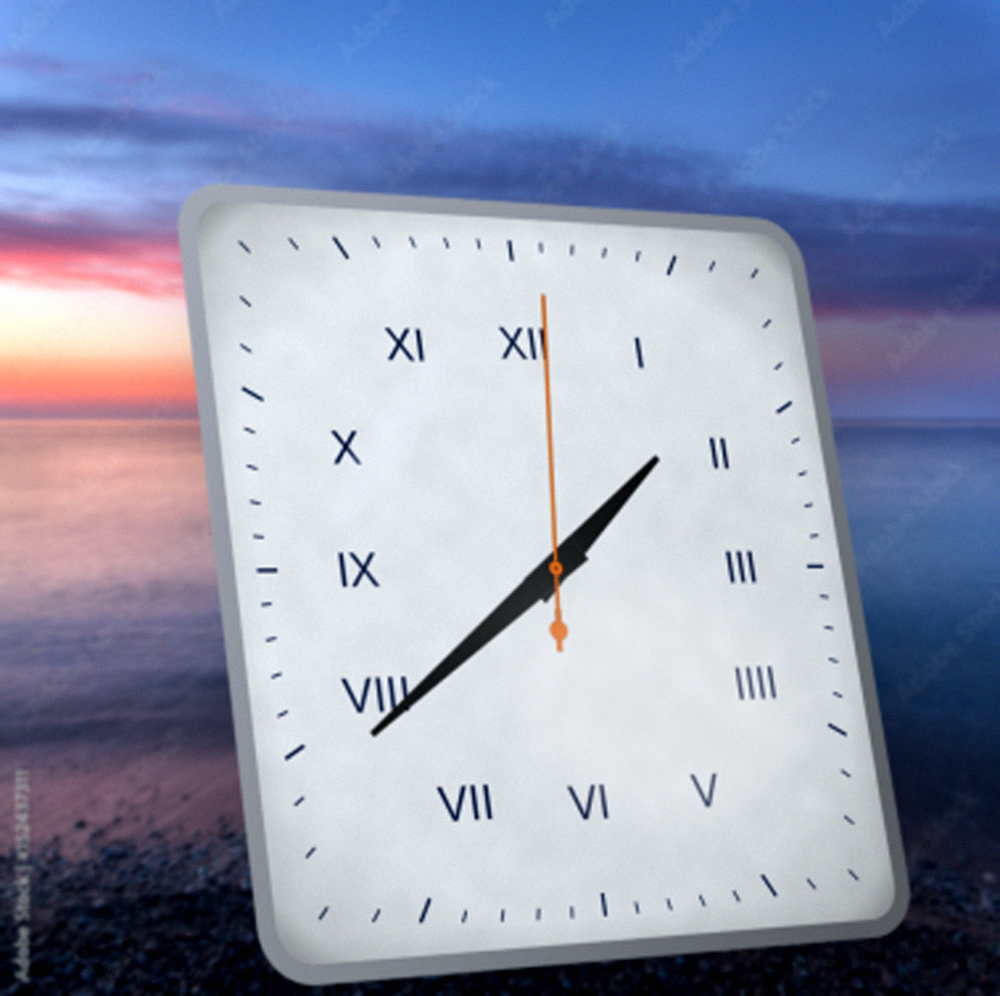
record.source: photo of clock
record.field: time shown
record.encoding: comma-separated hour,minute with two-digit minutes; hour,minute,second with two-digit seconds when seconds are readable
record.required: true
1,39,01
